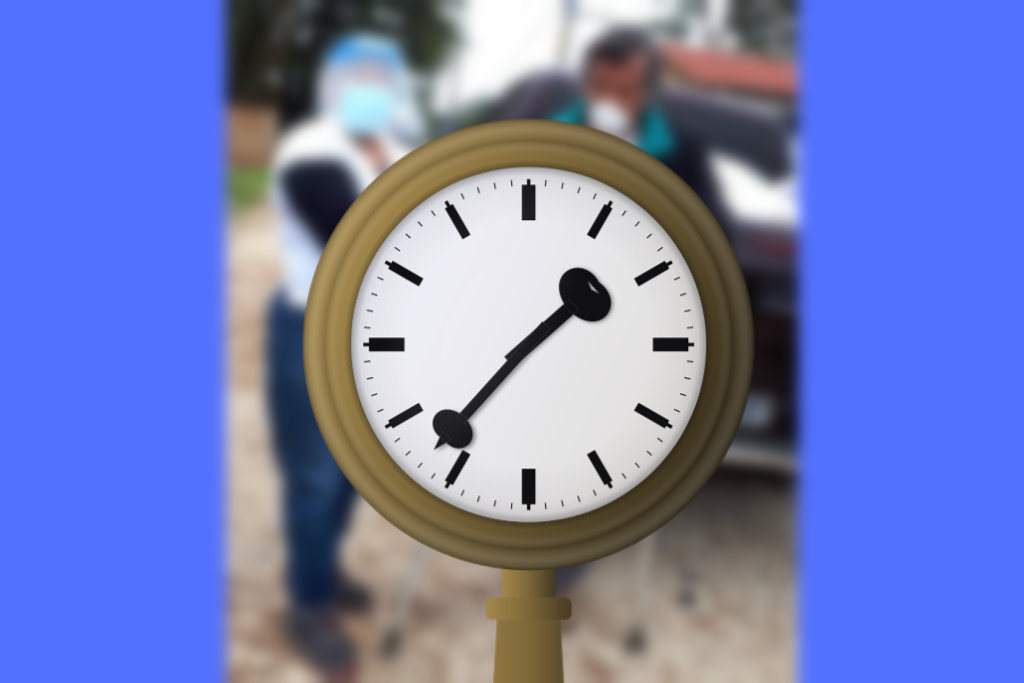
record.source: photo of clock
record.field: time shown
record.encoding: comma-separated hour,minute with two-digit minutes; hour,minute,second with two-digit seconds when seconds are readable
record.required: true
1,37
